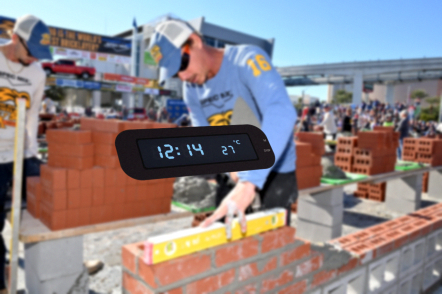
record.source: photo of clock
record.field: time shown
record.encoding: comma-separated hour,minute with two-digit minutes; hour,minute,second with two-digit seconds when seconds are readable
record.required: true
12,14
